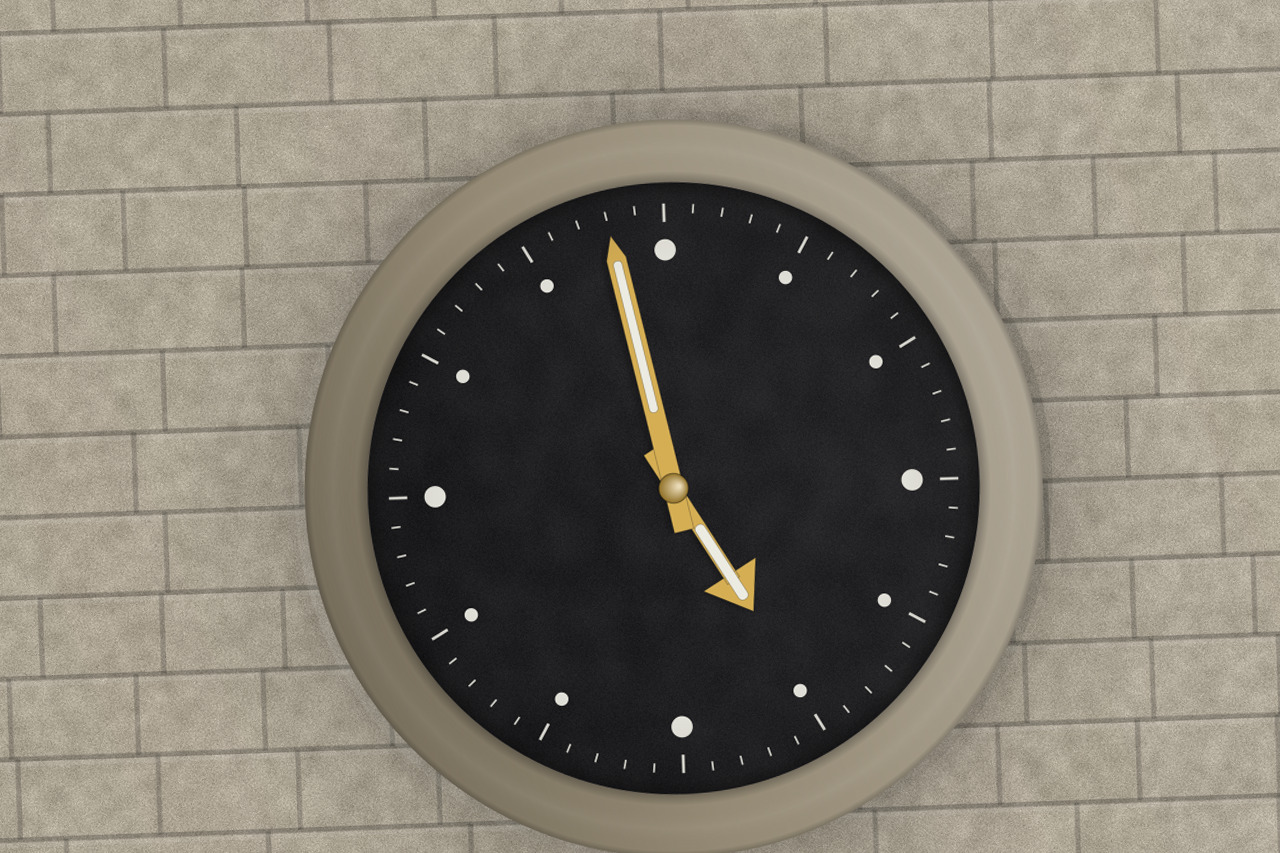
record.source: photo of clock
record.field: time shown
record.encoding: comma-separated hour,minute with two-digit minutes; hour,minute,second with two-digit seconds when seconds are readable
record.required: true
4,58
